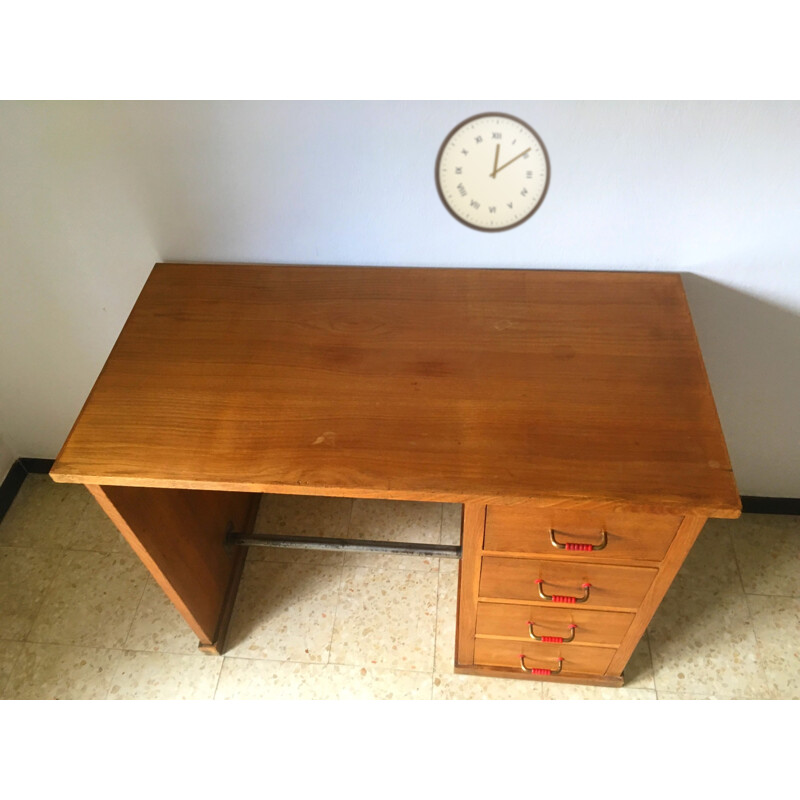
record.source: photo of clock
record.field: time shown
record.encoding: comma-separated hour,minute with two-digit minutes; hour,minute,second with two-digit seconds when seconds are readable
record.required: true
12,09
